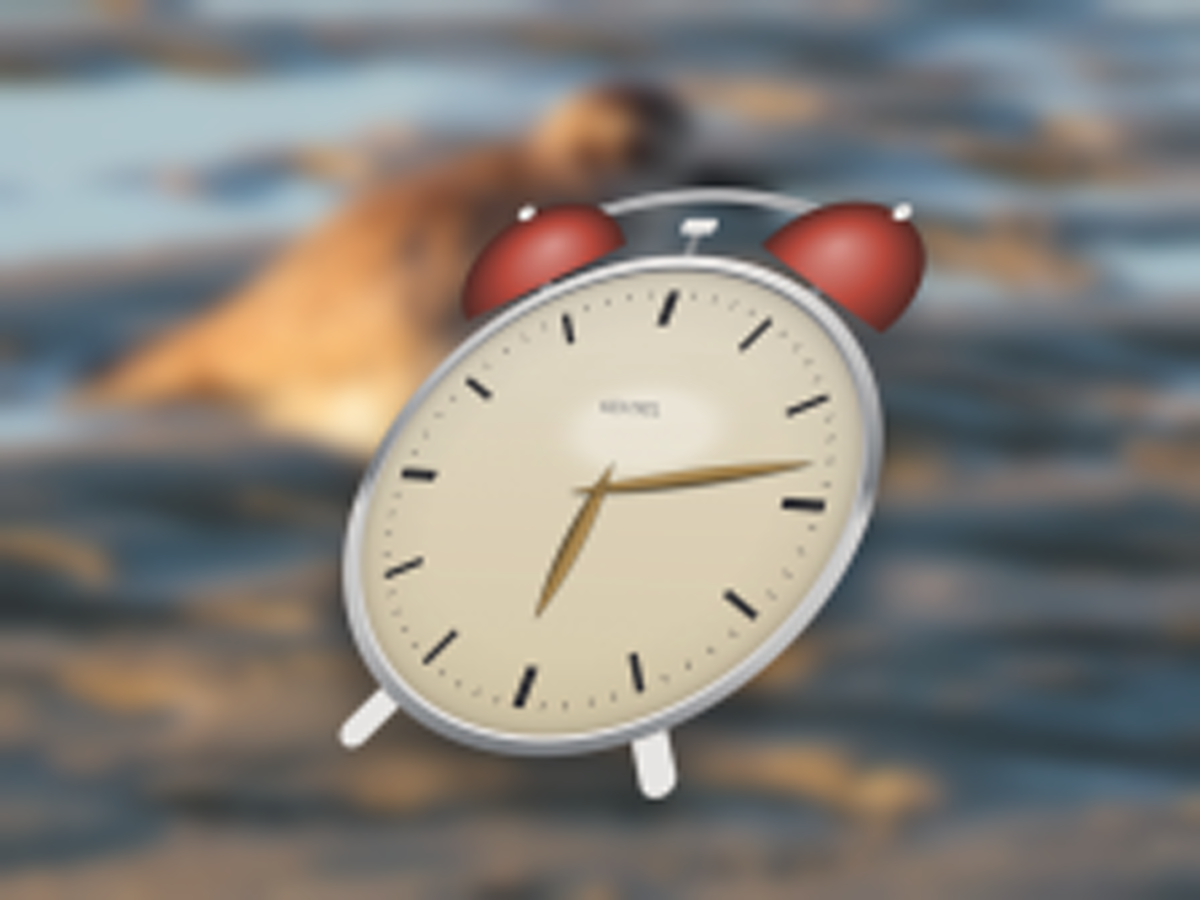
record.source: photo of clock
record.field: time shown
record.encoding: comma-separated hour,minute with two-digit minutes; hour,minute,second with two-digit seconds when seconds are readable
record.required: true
6,13
